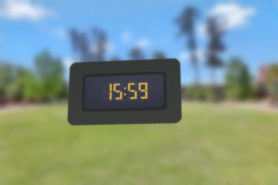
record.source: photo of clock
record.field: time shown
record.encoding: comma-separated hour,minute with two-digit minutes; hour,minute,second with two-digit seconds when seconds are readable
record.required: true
15,59
